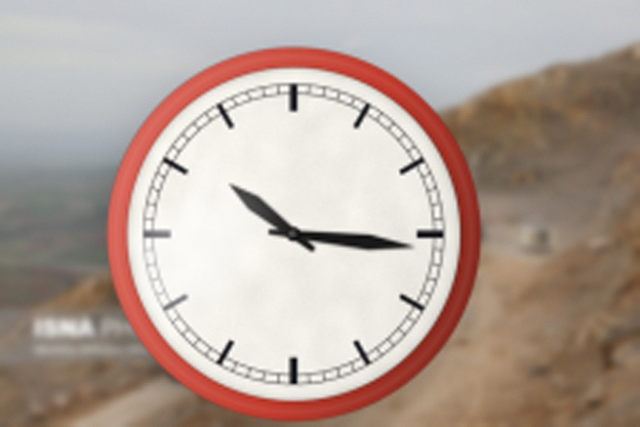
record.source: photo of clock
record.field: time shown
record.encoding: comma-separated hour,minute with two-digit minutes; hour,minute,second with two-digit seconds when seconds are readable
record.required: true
10,16
